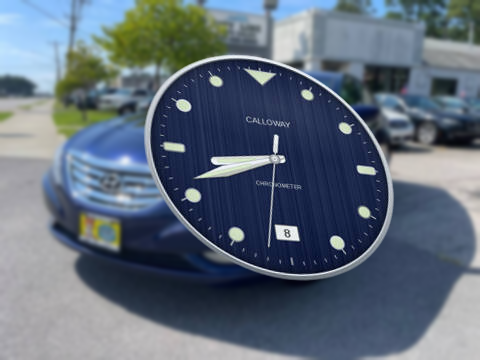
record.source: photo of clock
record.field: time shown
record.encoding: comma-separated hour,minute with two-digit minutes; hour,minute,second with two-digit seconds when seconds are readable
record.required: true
8,41,32
